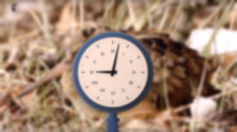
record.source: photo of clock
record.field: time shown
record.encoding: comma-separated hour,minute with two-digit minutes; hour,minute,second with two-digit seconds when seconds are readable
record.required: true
9,02
